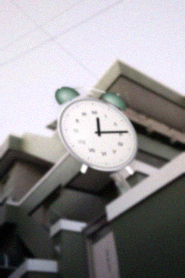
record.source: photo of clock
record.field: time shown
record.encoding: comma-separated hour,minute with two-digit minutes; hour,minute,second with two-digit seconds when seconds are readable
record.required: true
12,14
